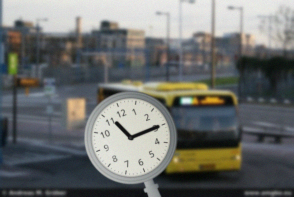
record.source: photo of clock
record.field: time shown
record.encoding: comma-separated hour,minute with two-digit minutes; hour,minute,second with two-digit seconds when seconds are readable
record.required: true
11,15
